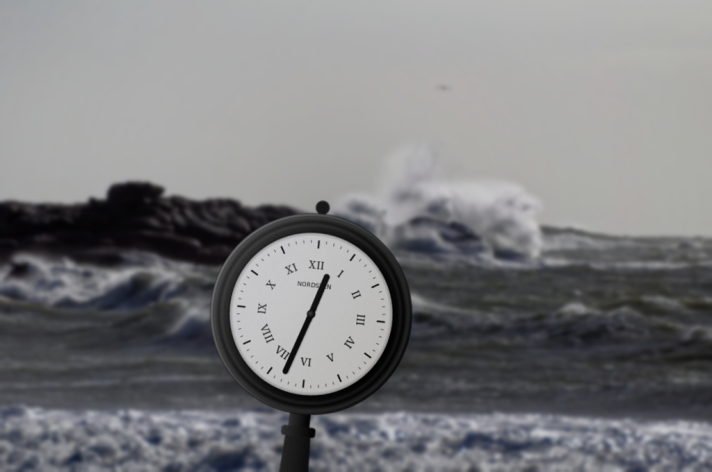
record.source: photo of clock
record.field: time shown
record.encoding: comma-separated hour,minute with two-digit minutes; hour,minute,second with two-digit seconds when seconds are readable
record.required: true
12,33
